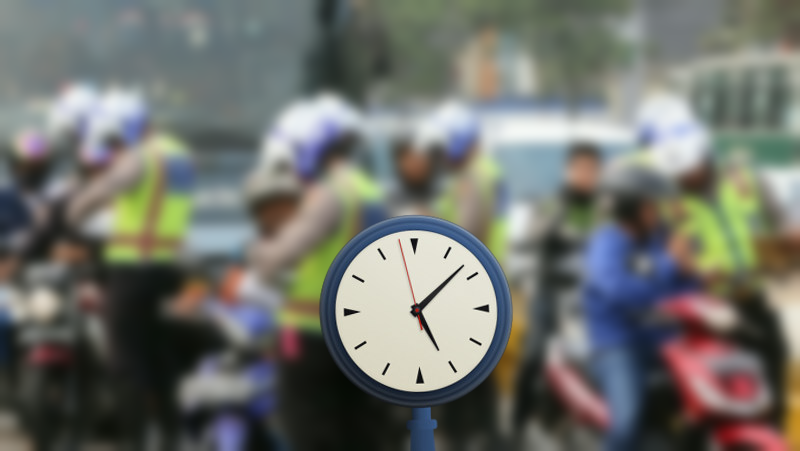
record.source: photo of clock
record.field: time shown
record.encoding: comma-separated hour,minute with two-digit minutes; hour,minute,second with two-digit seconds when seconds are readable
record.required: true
5,07,58
